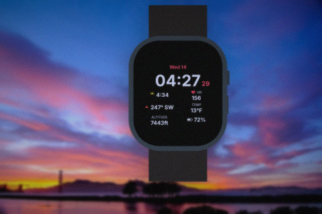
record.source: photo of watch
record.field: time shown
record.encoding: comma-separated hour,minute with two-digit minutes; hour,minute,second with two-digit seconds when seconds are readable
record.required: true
4,27
